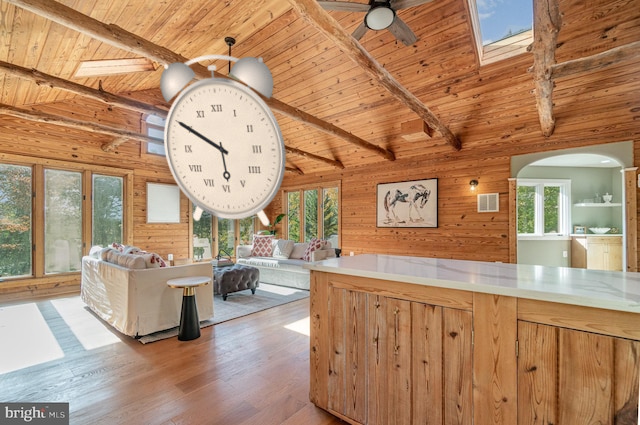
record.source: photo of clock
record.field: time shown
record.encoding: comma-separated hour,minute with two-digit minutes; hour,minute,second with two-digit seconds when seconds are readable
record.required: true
5,50
